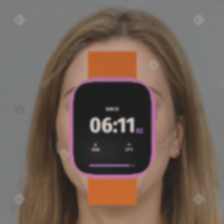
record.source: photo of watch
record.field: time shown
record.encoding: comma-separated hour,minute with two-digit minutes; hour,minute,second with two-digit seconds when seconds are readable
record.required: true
6,11
